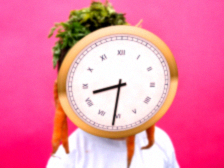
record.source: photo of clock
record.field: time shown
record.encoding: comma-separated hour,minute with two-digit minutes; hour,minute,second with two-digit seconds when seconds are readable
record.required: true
8,31
